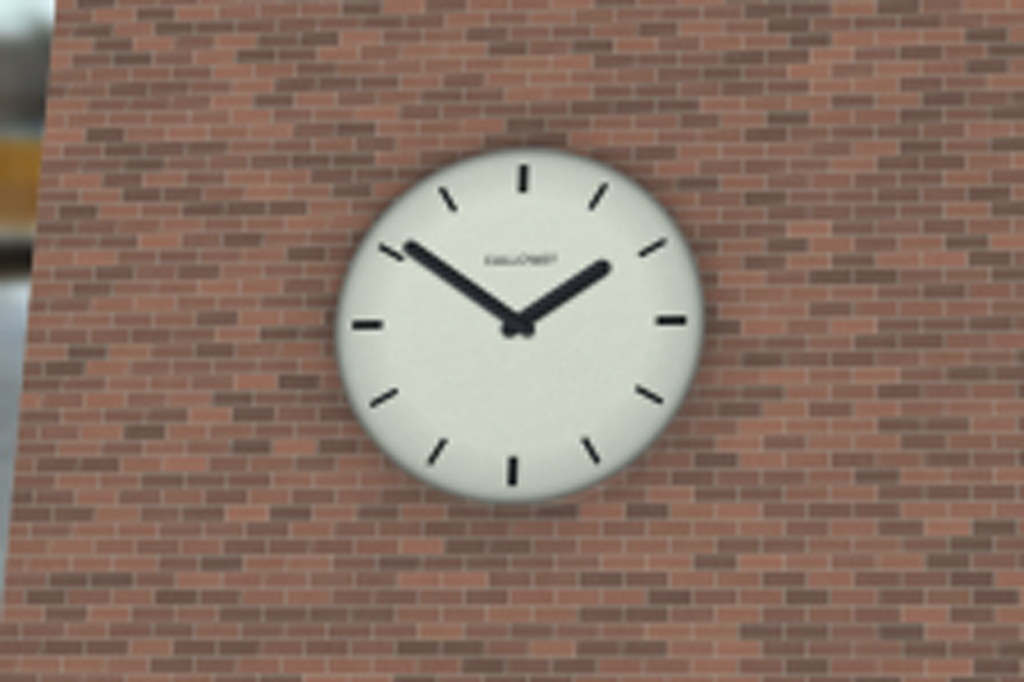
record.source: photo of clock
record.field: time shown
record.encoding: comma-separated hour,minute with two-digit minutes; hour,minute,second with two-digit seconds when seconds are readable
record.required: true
1,51
